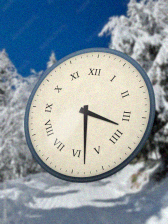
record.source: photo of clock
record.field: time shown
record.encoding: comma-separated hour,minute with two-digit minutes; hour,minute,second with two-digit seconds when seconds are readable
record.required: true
3,28
